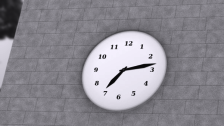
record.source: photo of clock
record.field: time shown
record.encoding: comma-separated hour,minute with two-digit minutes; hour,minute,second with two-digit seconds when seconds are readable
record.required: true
7,13
